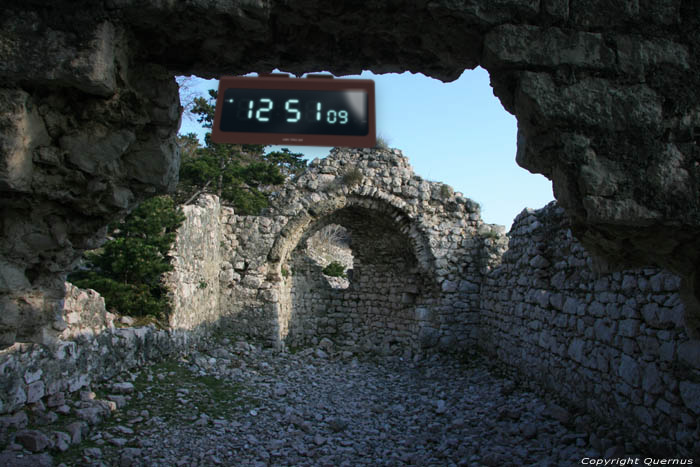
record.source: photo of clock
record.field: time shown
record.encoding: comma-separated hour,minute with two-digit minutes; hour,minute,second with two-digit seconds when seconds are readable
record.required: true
12,51,09
